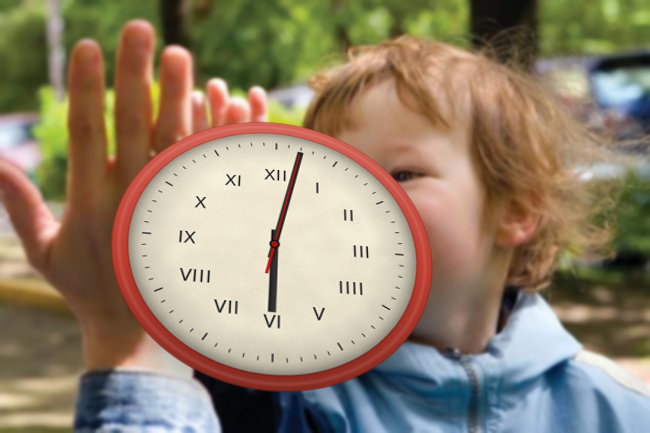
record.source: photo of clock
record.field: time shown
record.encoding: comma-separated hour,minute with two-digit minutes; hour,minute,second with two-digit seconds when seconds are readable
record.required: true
6,02,02
